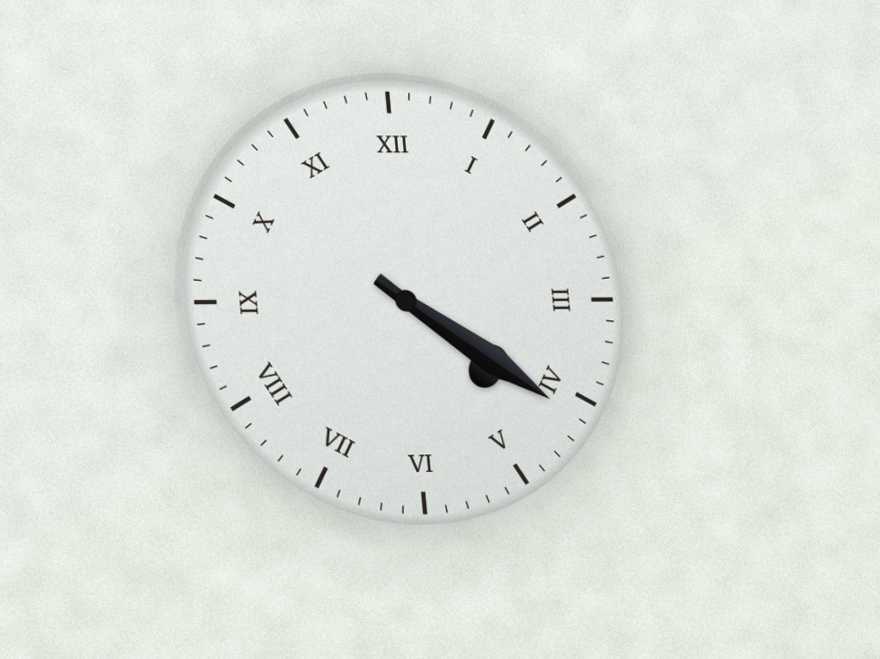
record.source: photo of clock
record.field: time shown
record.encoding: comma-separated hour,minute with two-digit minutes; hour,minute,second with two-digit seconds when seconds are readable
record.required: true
4,21
